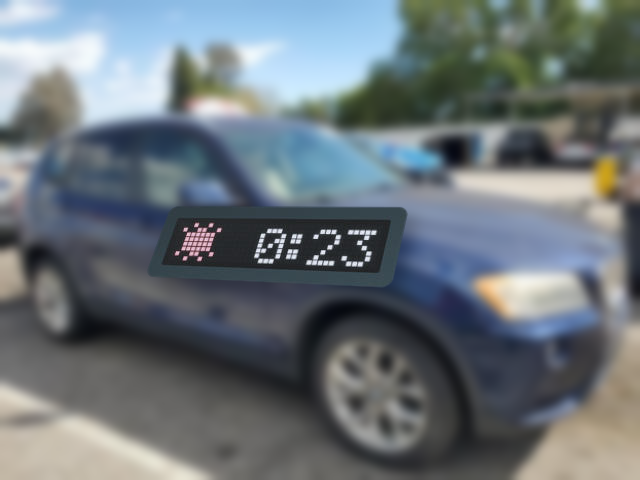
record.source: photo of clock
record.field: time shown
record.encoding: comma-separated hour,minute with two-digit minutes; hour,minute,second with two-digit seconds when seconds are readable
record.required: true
0,23
